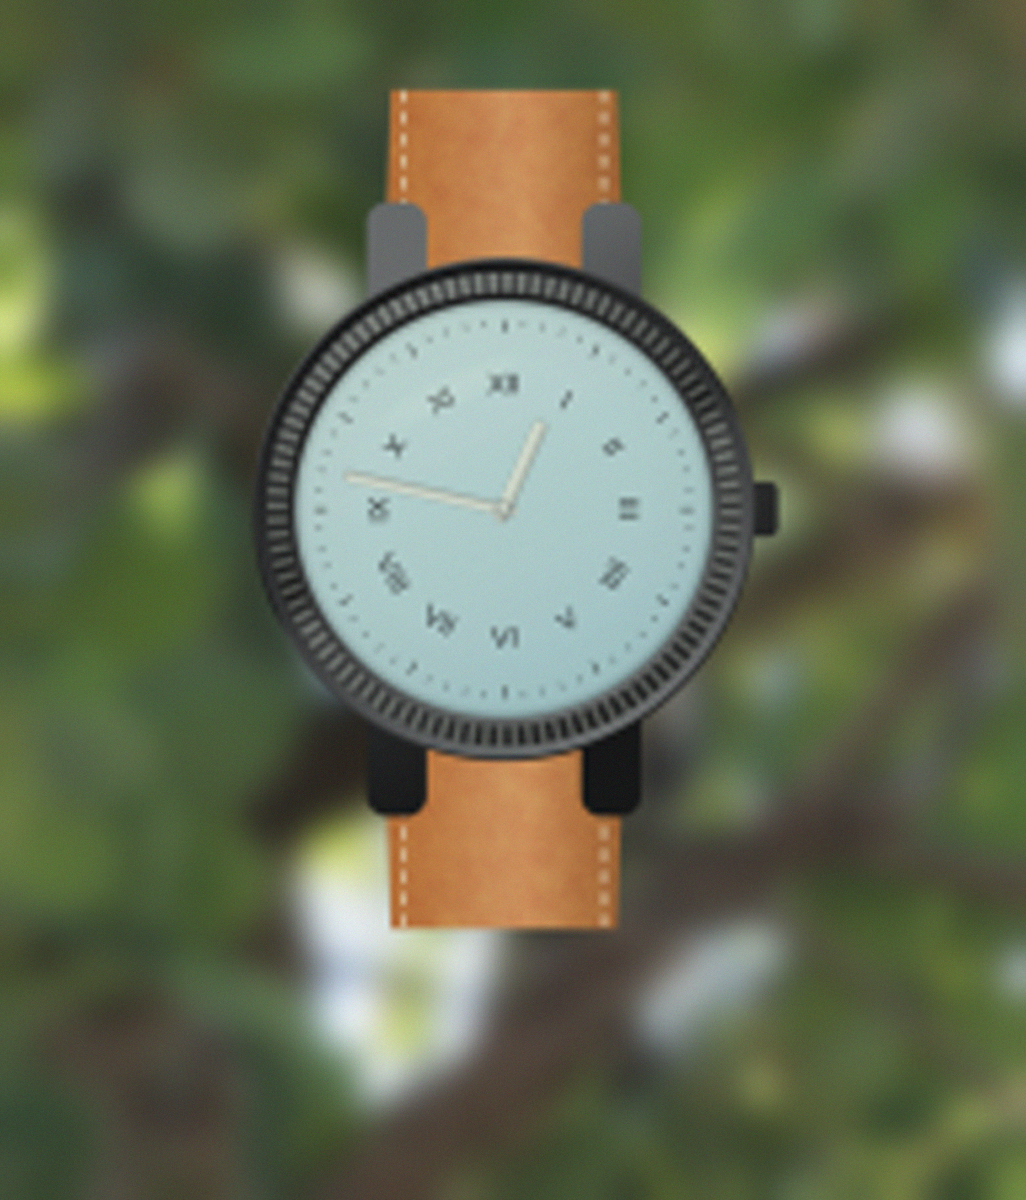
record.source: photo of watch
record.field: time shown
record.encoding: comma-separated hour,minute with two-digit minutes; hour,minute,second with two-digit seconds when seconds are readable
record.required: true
12,47
